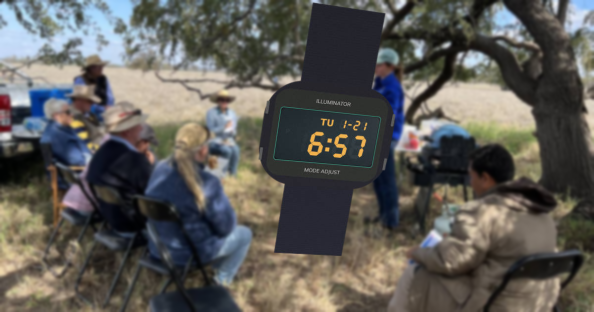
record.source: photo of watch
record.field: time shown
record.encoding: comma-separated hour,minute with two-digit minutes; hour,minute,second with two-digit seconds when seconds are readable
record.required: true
6,57
